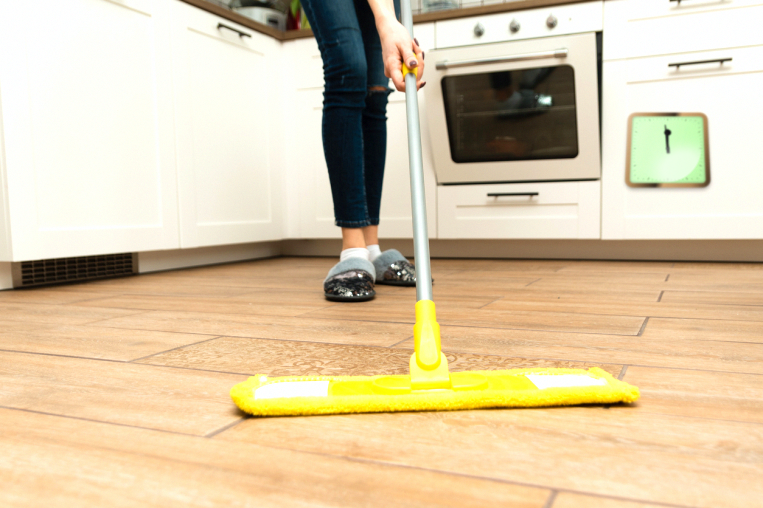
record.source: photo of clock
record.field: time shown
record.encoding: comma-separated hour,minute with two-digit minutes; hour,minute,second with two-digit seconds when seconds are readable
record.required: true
11,59
